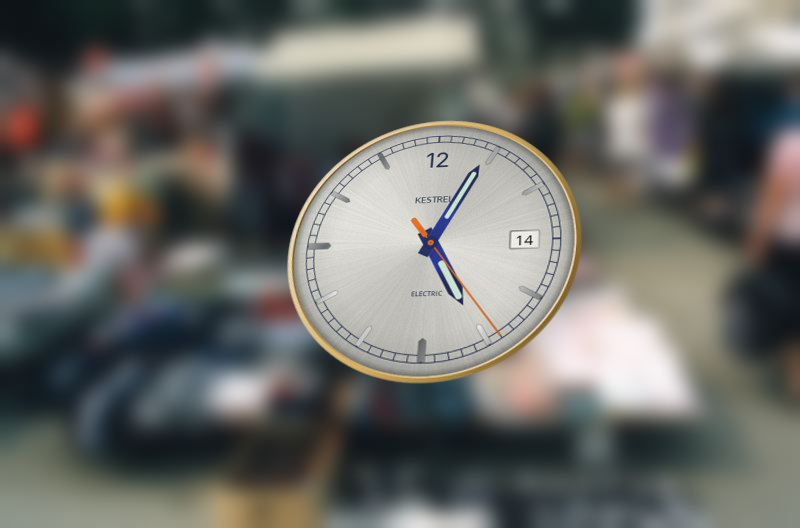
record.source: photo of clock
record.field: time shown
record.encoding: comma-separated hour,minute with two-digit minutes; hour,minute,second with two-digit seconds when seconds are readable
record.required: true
5,04,24
